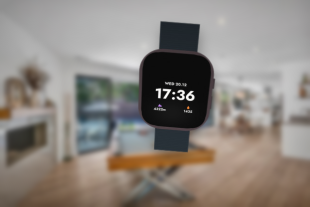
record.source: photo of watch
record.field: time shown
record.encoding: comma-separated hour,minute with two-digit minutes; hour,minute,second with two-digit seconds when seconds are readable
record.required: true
17,36
